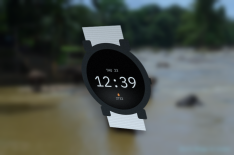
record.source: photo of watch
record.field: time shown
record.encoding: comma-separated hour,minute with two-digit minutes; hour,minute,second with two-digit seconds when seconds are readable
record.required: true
12,39
